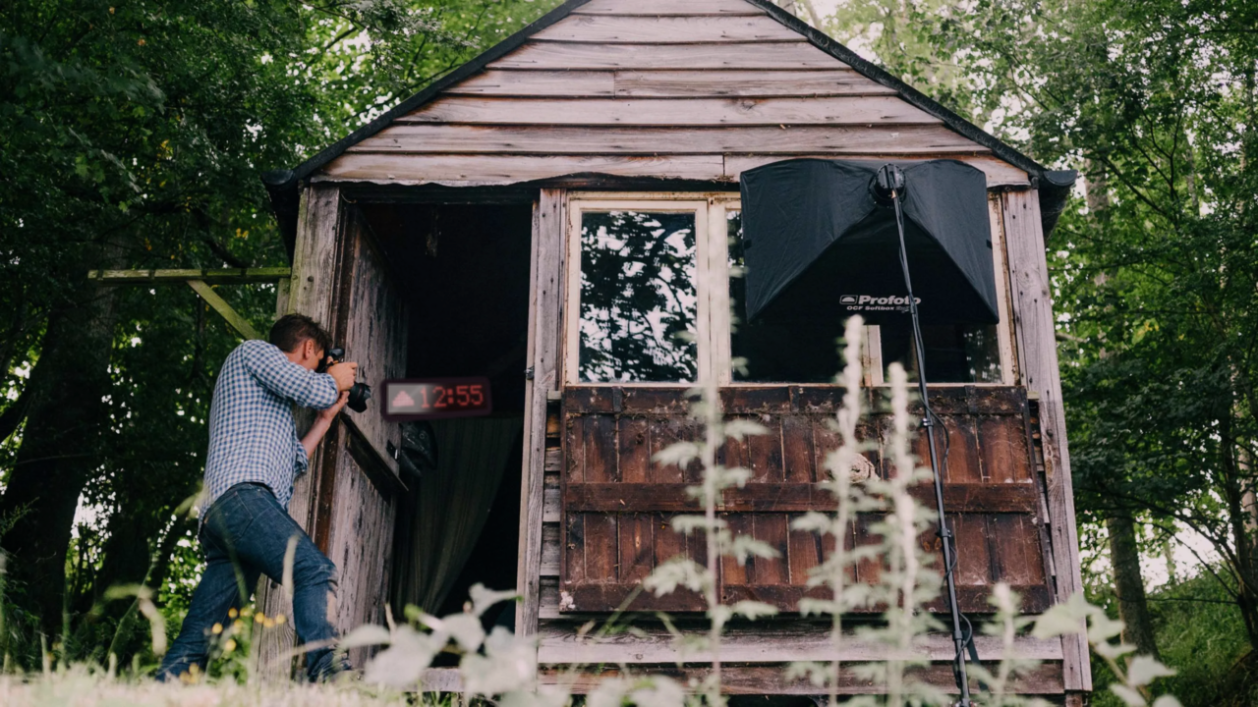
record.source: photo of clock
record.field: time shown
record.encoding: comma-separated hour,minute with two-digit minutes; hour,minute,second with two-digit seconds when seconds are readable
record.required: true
12,55
